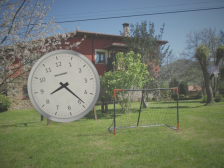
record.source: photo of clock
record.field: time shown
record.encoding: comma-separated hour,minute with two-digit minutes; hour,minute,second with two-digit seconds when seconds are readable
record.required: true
8,24
